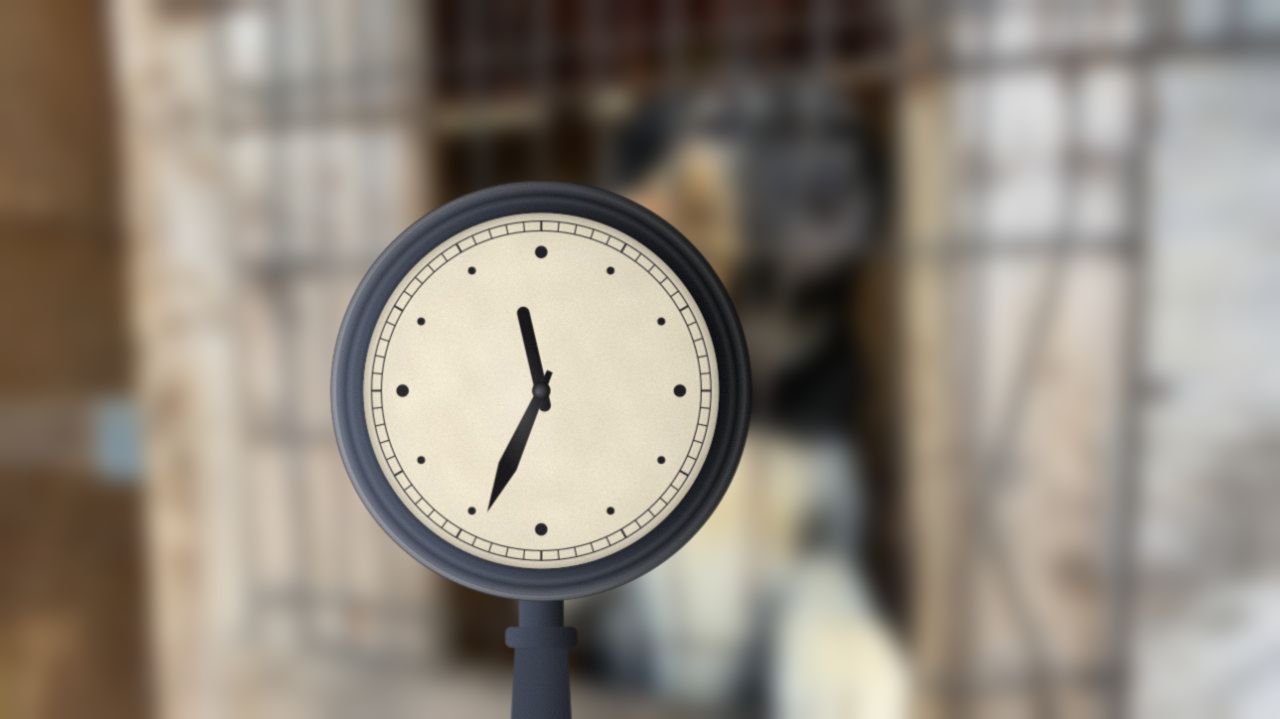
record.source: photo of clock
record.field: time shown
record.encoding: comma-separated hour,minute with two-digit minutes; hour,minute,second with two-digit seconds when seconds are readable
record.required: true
11,34
